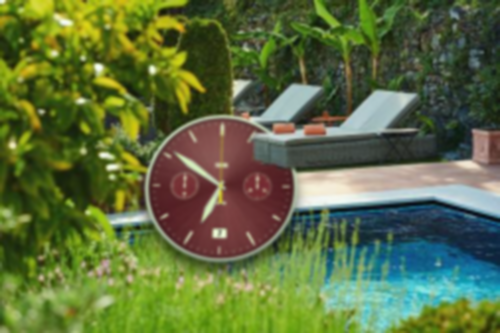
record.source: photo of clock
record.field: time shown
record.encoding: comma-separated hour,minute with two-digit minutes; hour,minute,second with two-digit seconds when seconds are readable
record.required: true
6,51
